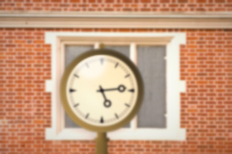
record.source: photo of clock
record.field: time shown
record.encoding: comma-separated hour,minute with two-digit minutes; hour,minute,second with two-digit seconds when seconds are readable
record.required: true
5,14
